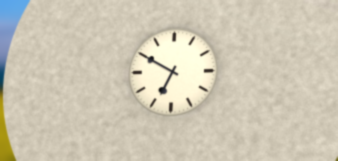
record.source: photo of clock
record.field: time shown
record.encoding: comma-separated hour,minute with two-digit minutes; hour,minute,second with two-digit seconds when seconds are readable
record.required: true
6,50
